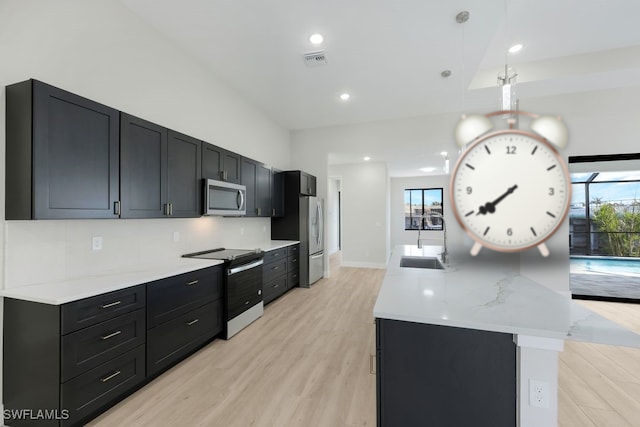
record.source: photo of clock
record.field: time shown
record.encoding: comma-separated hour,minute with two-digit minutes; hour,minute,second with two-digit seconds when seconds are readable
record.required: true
7,39
